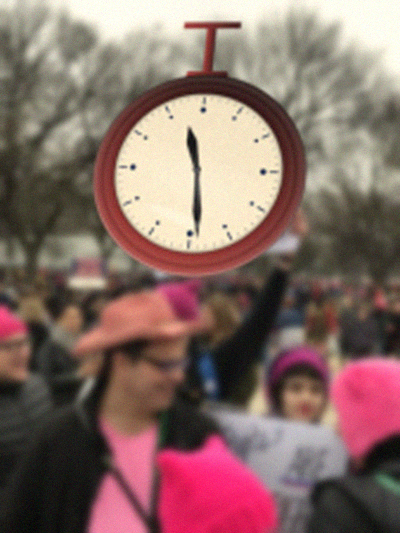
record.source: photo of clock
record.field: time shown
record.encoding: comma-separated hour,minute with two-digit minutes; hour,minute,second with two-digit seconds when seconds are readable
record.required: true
11,29
